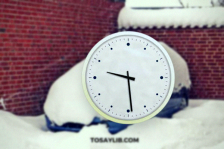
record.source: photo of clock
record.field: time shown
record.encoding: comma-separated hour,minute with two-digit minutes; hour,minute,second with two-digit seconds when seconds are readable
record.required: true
9,29
